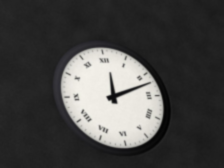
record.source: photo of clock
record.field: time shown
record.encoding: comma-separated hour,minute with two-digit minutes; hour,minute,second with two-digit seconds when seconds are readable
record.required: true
12,12
